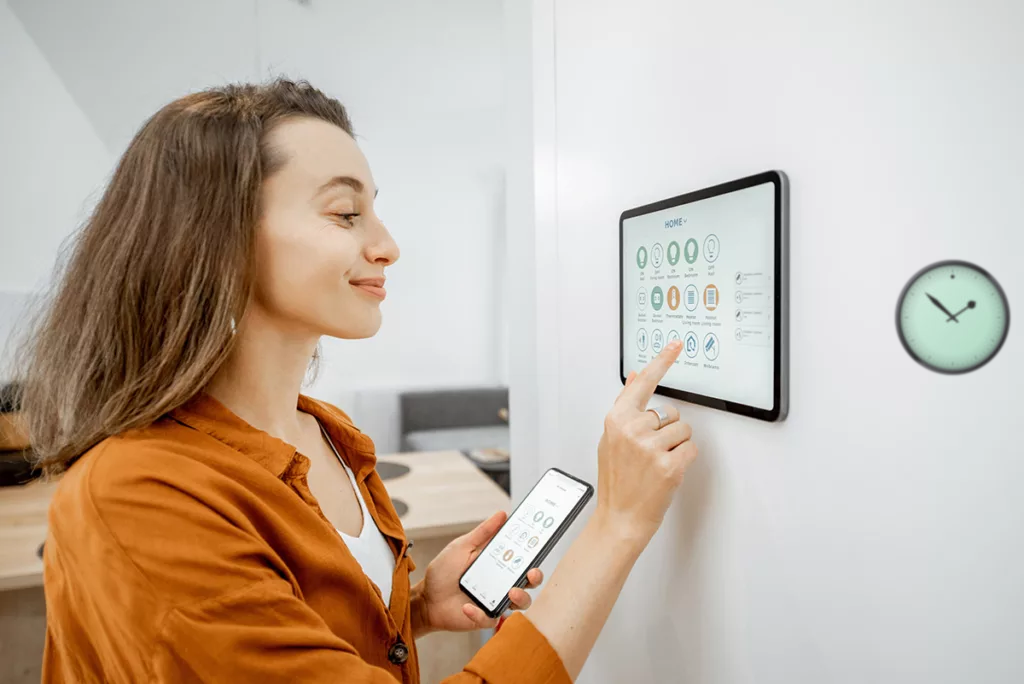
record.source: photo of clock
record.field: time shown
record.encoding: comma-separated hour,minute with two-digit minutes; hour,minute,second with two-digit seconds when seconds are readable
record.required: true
1,52
